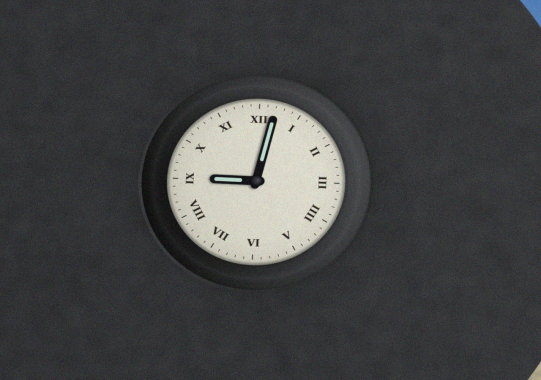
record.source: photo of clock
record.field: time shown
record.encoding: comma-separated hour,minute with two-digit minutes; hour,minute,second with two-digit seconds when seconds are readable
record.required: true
9,02
